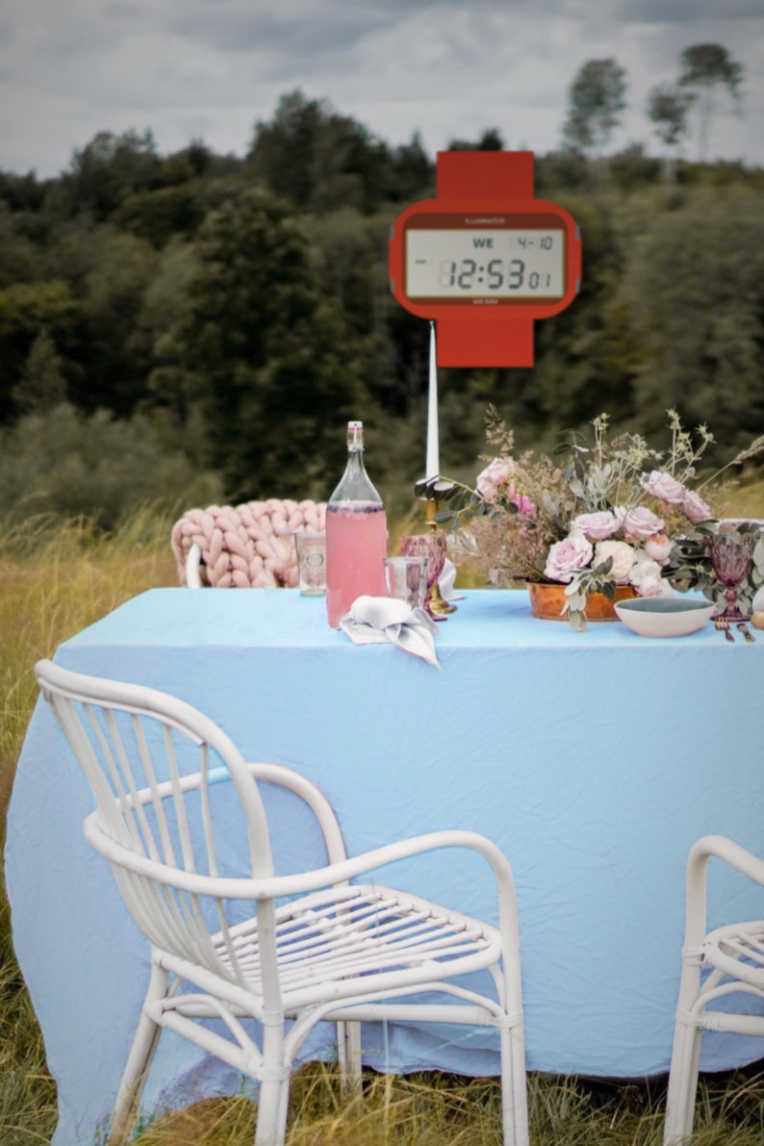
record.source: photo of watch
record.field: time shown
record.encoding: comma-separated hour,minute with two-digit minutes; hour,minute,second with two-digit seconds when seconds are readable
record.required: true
12,53,01
